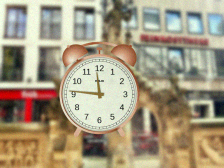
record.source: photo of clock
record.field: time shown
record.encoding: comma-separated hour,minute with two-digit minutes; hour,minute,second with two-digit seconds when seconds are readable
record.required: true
11,46
